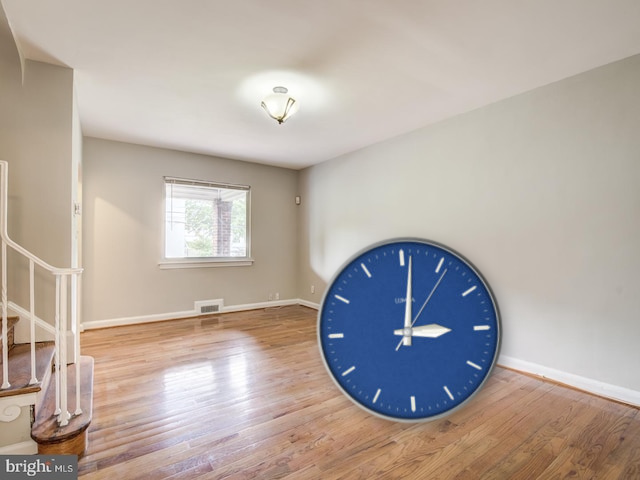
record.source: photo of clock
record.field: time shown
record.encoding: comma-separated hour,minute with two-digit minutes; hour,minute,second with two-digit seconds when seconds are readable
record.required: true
3,01,06
